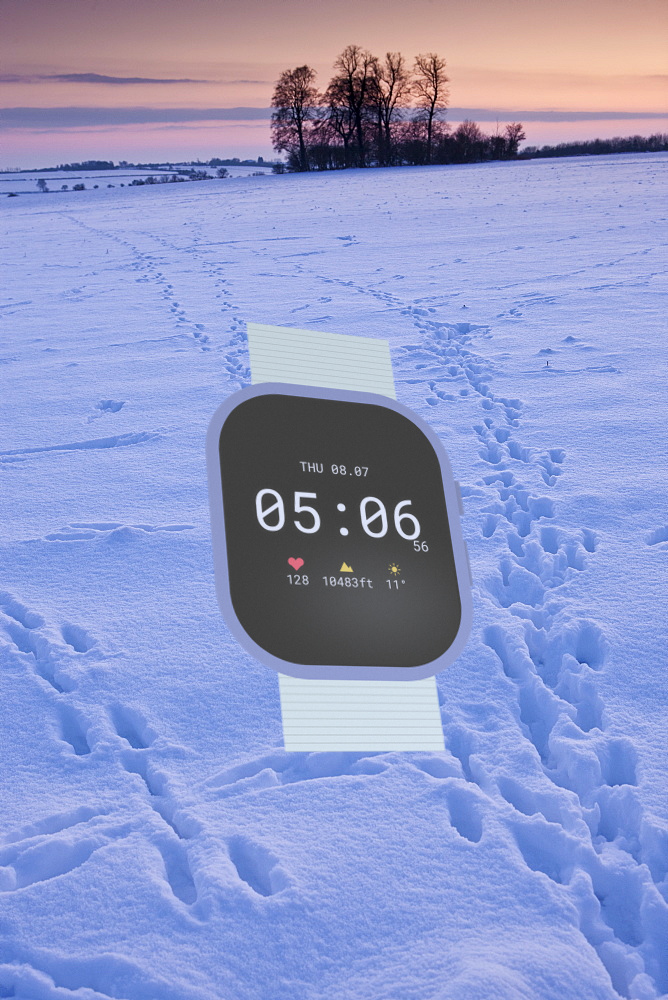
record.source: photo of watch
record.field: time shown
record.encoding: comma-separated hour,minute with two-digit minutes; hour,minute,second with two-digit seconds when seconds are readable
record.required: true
5,06,56
